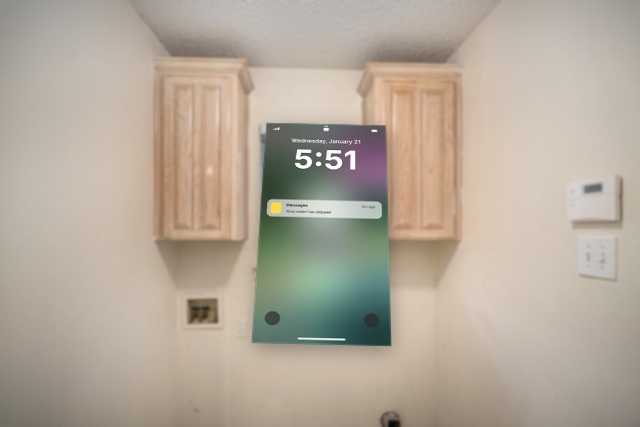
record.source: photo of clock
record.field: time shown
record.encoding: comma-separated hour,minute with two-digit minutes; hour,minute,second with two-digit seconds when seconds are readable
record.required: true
5,51
